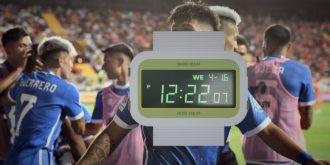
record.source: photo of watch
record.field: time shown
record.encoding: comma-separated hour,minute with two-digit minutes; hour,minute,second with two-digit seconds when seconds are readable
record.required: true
12,22,07
